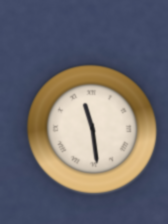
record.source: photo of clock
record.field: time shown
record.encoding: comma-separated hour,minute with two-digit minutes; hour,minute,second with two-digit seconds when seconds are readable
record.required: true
11,29
